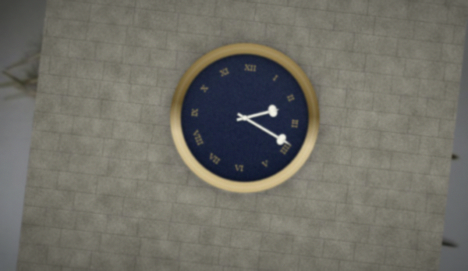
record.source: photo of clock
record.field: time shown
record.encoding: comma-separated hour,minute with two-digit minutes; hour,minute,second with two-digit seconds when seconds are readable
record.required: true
2,19
